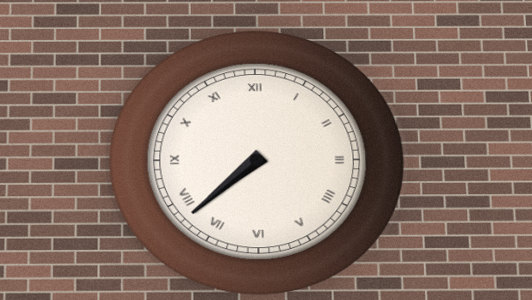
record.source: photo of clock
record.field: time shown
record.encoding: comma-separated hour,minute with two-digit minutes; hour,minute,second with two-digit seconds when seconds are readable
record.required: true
7,38
